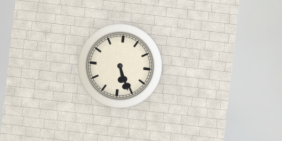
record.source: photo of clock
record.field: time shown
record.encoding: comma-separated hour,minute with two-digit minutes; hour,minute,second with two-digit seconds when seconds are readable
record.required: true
5,26
